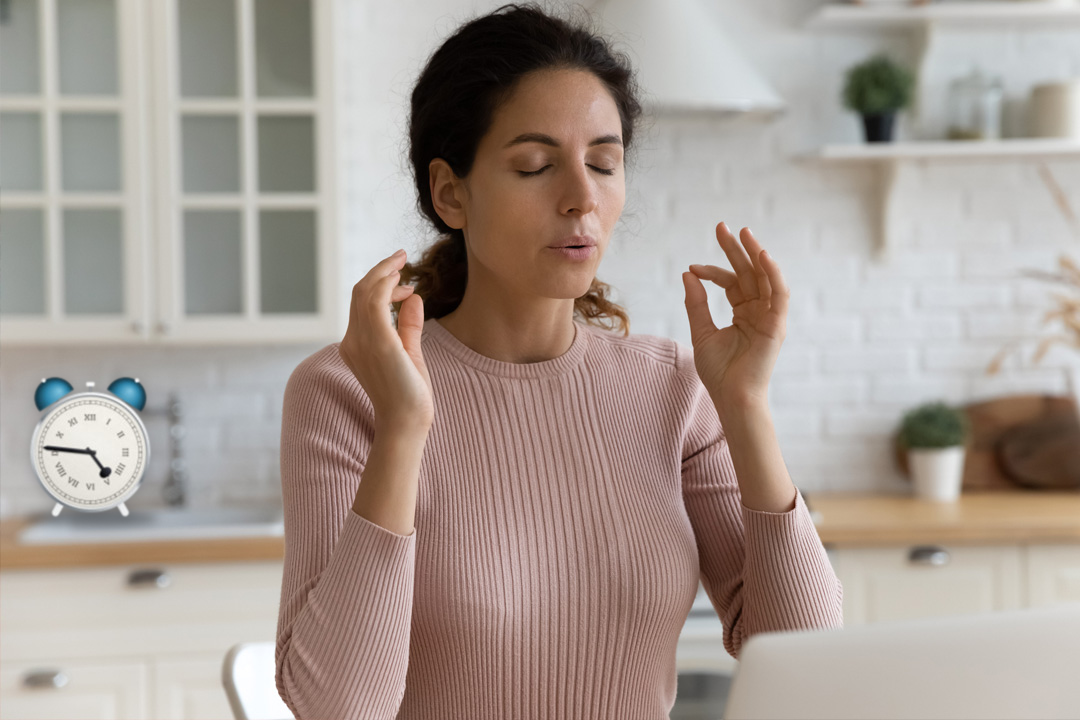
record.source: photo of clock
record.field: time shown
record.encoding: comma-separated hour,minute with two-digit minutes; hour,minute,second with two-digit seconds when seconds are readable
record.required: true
4,46
